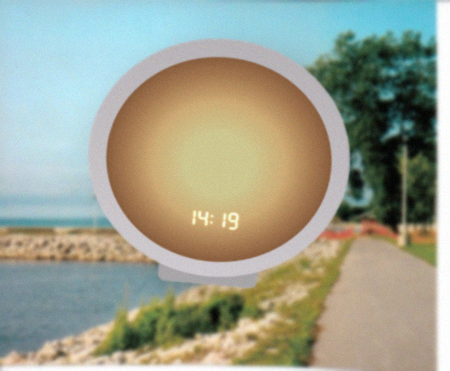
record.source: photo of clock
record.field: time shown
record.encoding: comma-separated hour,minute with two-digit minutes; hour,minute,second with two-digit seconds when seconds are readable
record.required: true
14,19
